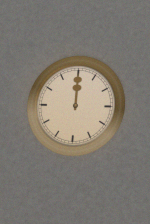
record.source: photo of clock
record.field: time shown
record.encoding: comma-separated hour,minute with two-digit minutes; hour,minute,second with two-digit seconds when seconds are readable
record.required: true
12,00
